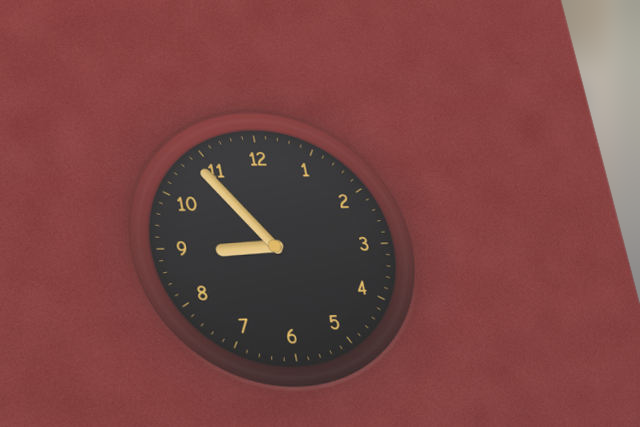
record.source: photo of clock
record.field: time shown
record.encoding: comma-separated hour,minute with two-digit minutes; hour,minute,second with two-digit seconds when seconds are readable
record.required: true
8,54
